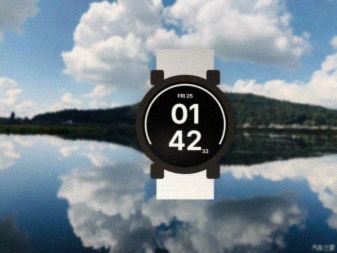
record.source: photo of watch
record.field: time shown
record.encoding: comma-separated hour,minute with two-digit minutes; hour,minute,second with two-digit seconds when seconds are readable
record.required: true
1,42
